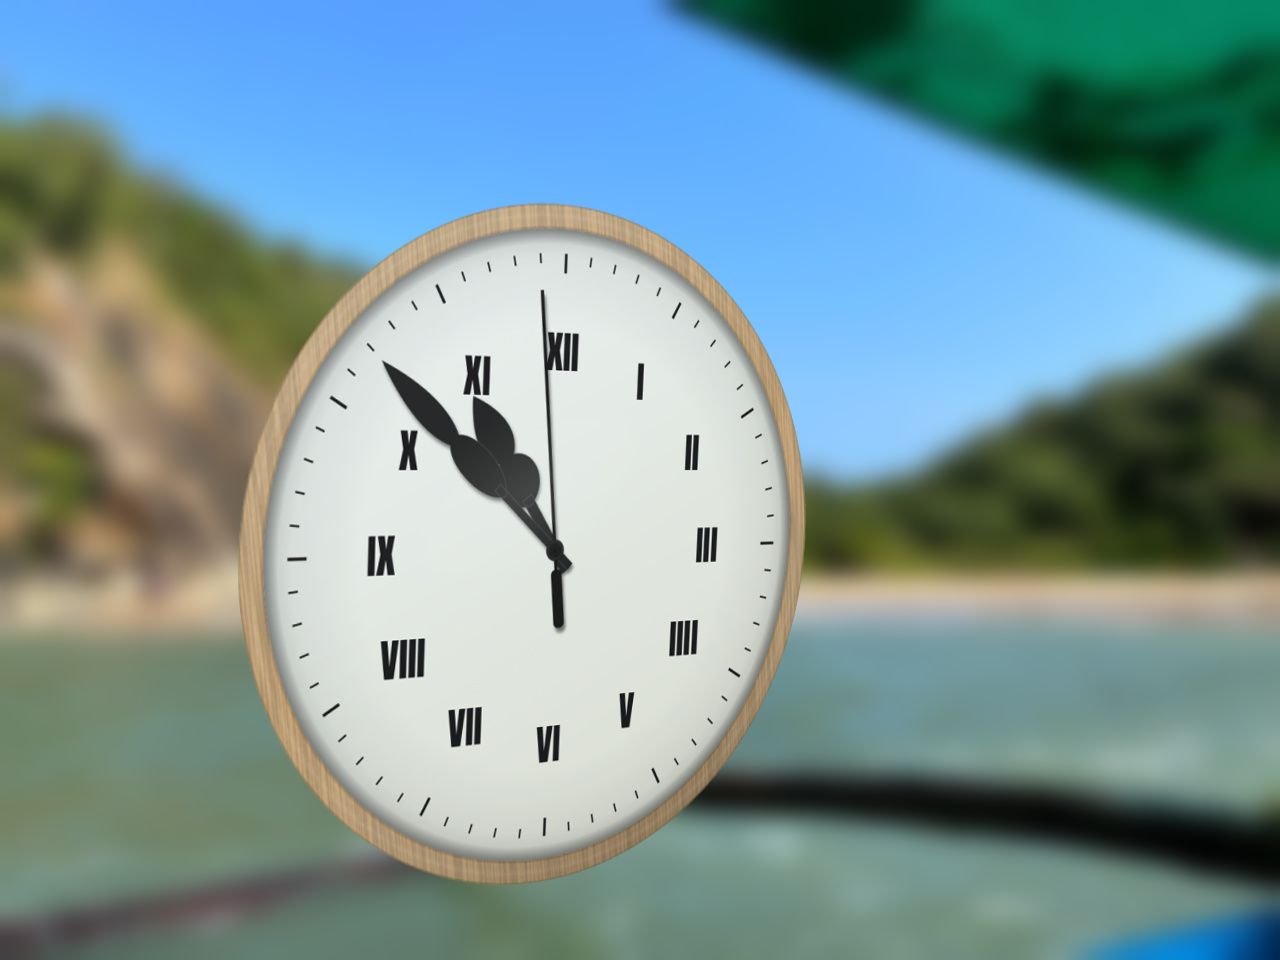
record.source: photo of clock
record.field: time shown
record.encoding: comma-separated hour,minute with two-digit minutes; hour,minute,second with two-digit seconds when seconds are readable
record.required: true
10,51,59
